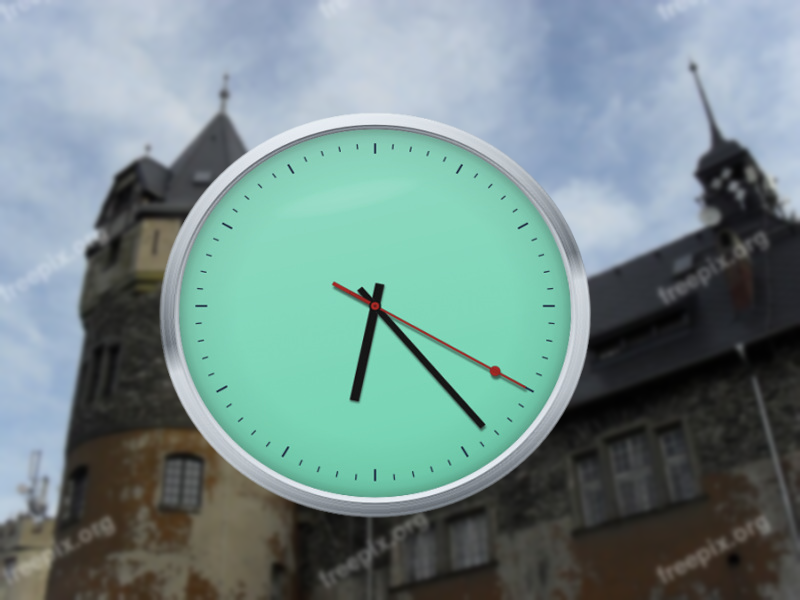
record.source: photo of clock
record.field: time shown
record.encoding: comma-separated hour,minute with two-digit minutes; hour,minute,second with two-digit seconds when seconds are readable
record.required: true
6,23,20
